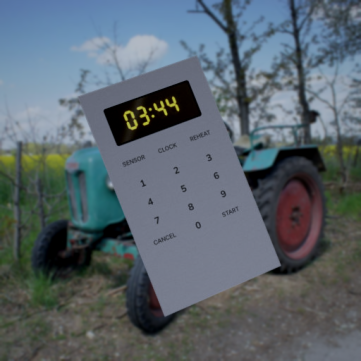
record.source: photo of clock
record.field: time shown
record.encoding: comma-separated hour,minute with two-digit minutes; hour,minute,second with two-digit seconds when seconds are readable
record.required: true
3,44
